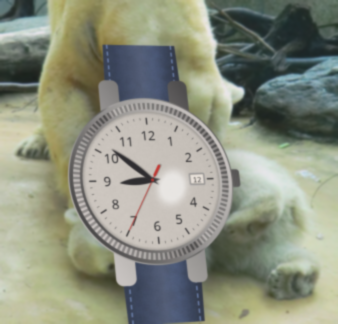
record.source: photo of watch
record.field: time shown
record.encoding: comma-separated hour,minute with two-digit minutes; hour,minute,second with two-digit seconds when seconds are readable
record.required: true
8,51,35
